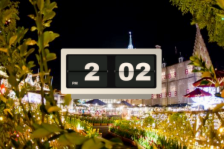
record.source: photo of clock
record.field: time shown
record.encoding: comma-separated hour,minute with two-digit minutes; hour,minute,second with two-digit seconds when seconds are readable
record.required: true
2,02
